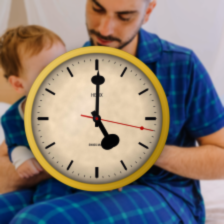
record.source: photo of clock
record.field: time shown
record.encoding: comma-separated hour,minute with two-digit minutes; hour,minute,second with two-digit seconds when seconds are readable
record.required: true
5,00,17
